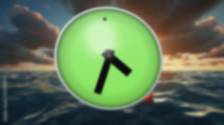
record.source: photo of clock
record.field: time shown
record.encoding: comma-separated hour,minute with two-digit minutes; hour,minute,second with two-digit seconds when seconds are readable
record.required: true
4,34
